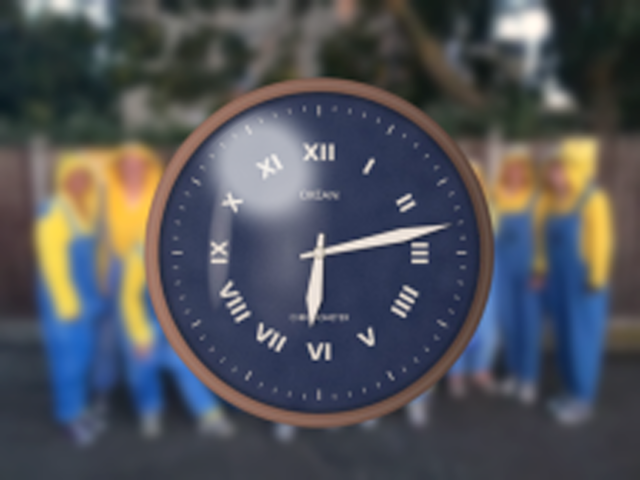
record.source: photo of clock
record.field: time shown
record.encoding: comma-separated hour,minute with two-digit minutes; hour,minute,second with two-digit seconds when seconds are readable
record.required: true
6,13
